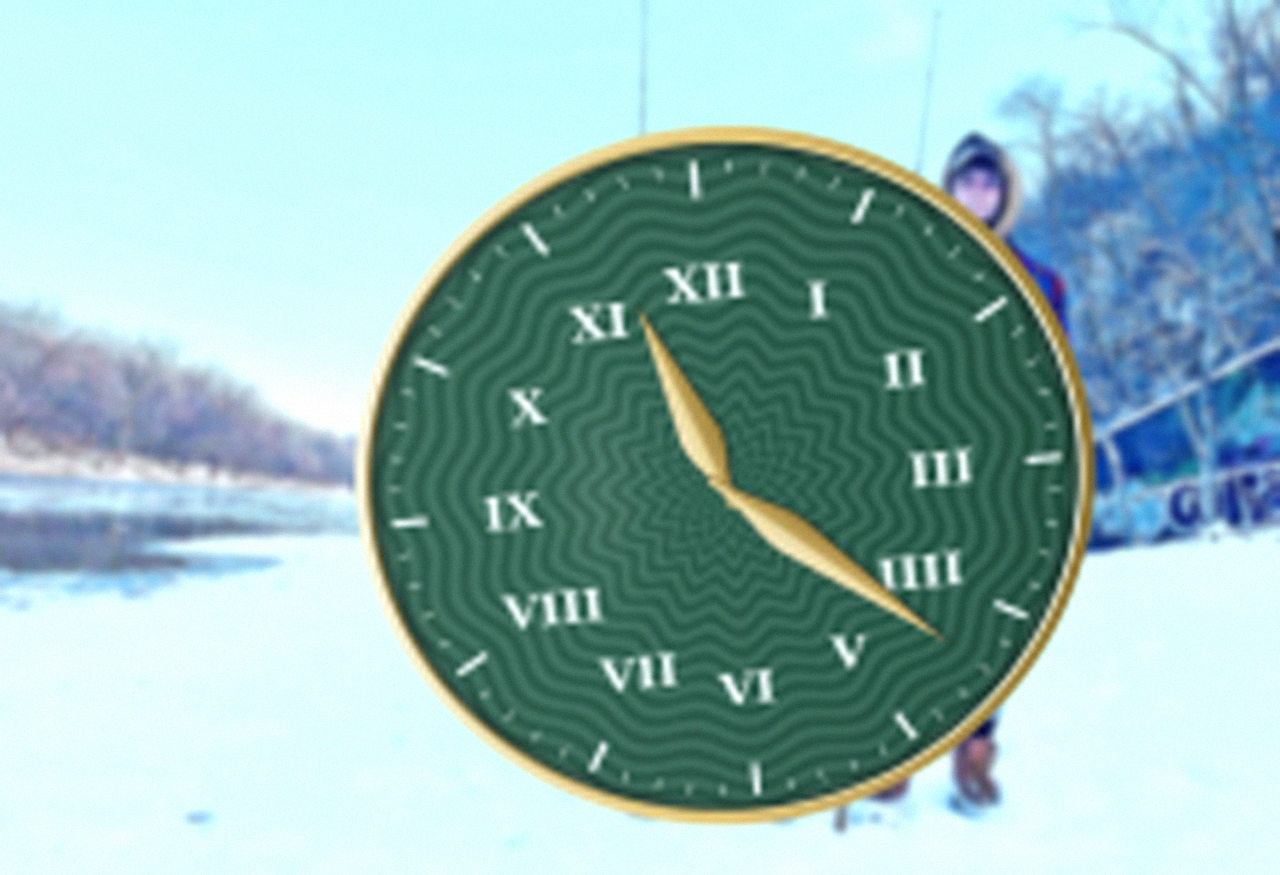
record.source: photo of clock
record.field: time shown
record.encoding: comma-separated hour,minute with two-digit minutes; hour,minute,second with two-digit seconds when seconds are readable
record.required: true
11,22
